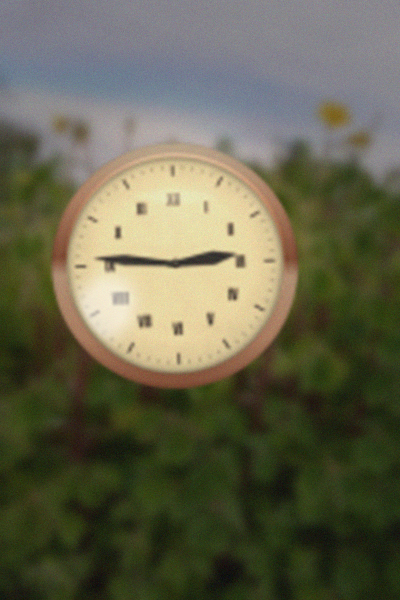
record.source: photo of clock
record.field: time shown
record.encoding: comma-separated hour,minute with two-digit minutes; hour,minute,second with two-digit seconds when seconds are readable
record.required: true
2,46
